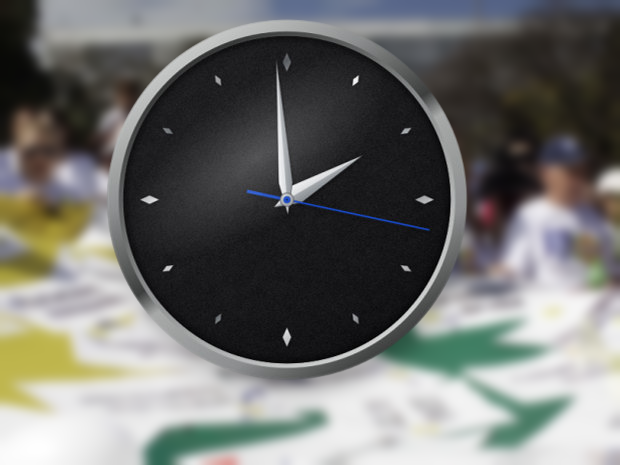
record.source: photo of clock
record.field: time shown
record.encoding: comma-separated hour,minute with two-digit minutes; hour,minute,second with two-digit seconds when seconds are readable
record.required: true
1,59,17
